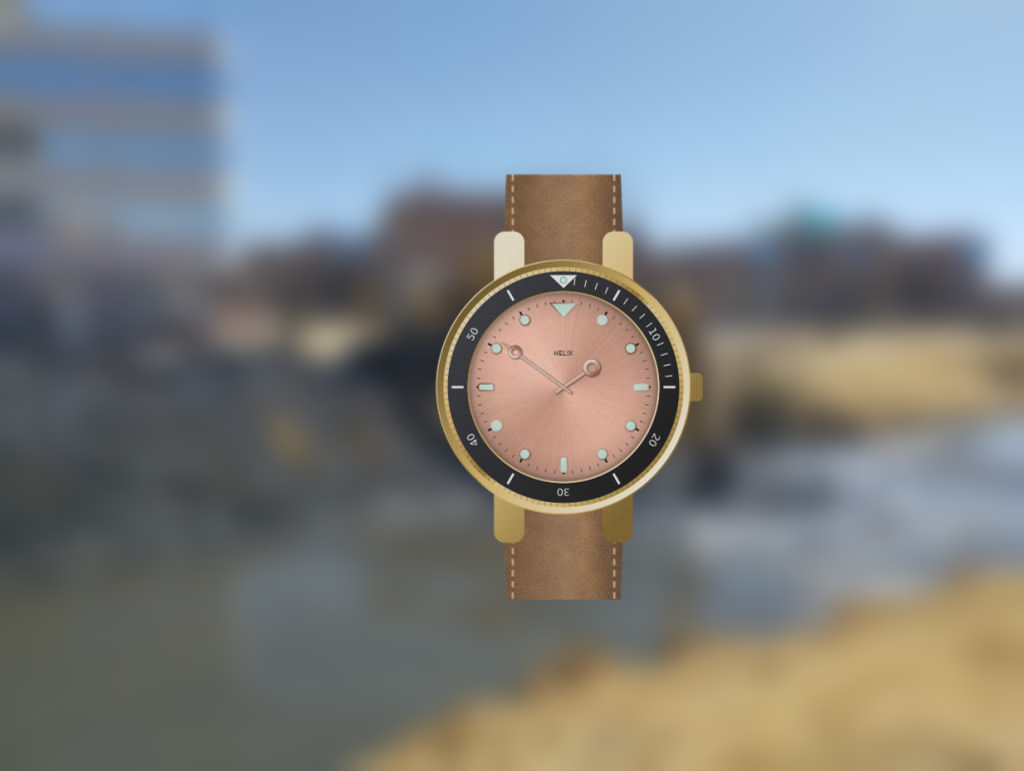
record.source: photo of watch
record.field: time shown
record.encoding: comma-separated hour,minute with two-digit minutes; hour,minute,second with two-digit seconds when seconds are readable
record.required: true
1,51
